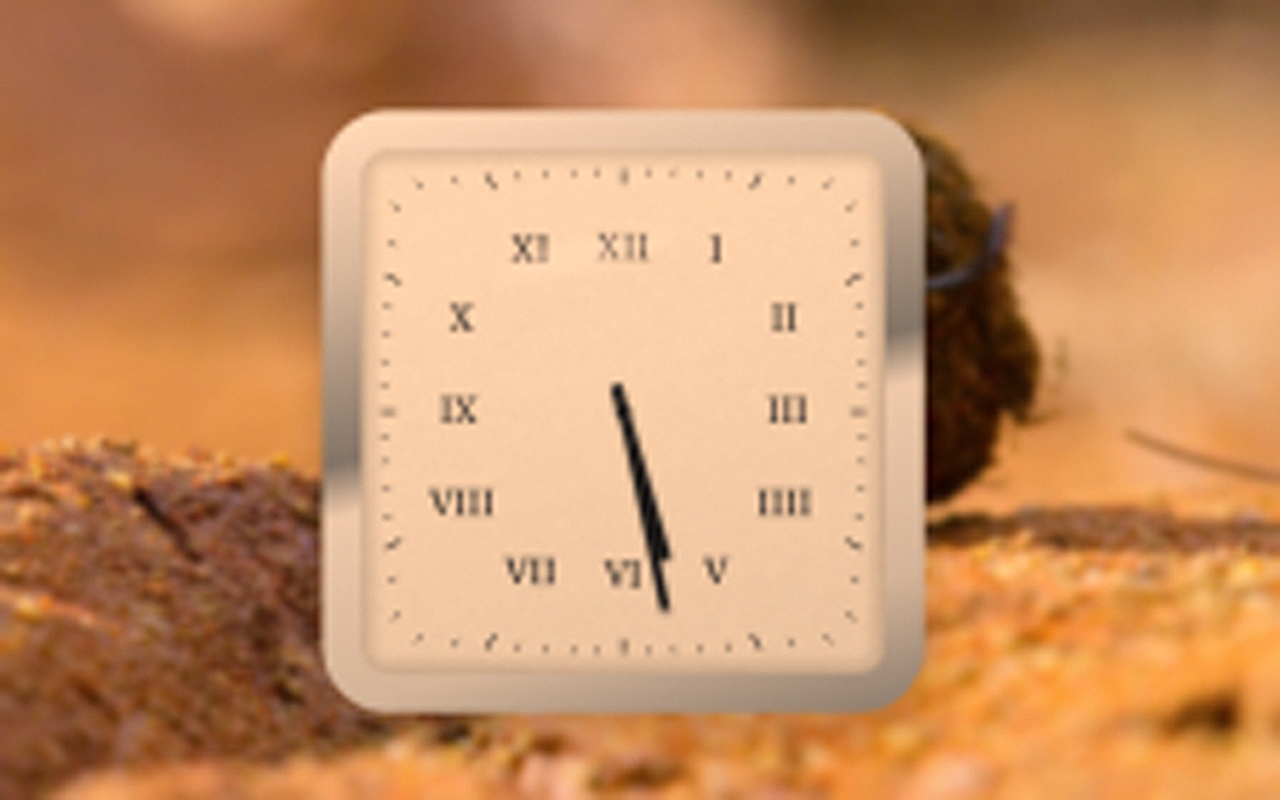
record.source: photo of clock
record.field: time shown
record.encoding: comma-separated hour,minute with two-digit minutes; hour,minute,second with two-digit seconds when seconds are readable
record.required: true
5,28
